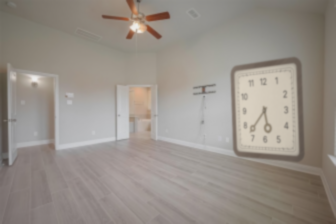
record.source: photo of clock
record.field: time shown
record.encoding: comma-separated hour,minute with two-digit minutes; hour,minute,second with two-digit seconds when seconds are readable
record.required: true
5,37
